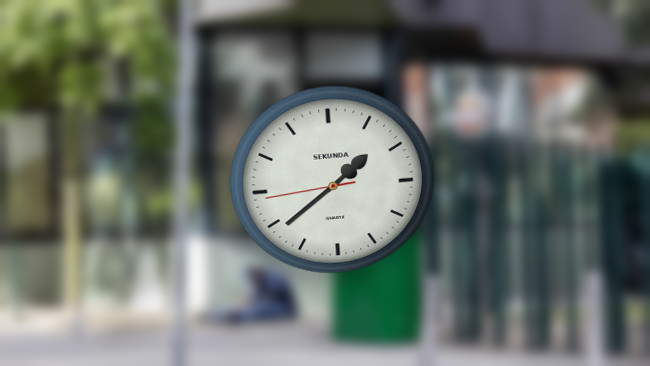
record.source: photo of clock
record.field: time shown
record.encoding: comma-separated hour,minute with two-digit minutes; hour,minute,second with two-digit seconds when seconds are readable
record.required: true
1,38,44
